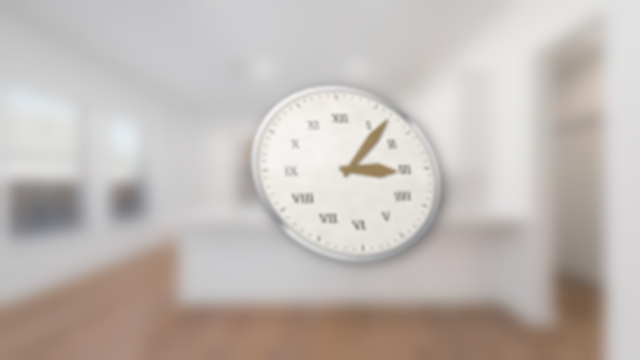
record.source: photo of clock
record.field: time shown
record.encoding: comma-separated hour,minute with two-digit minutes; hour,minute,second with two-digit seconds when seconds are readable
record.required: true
3,07
